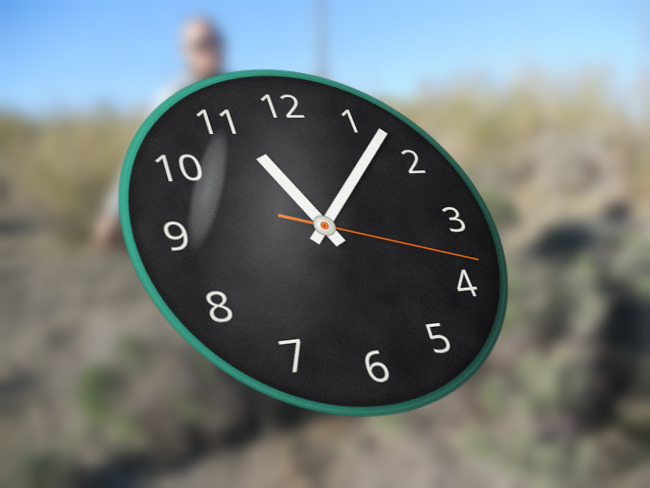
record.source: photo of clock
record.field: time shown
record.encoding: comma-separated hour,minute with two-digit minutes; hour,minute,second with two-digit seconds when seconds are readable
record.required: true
11,07,18
